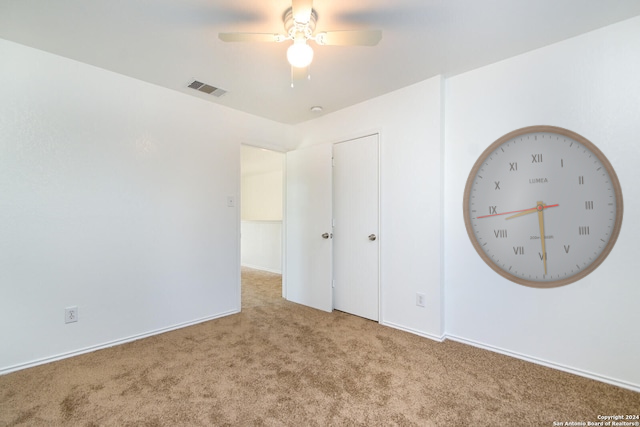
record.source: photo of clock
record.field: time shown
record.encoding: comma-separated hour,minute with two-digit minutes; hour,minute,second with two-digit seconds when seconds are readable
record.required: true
8,29,44
